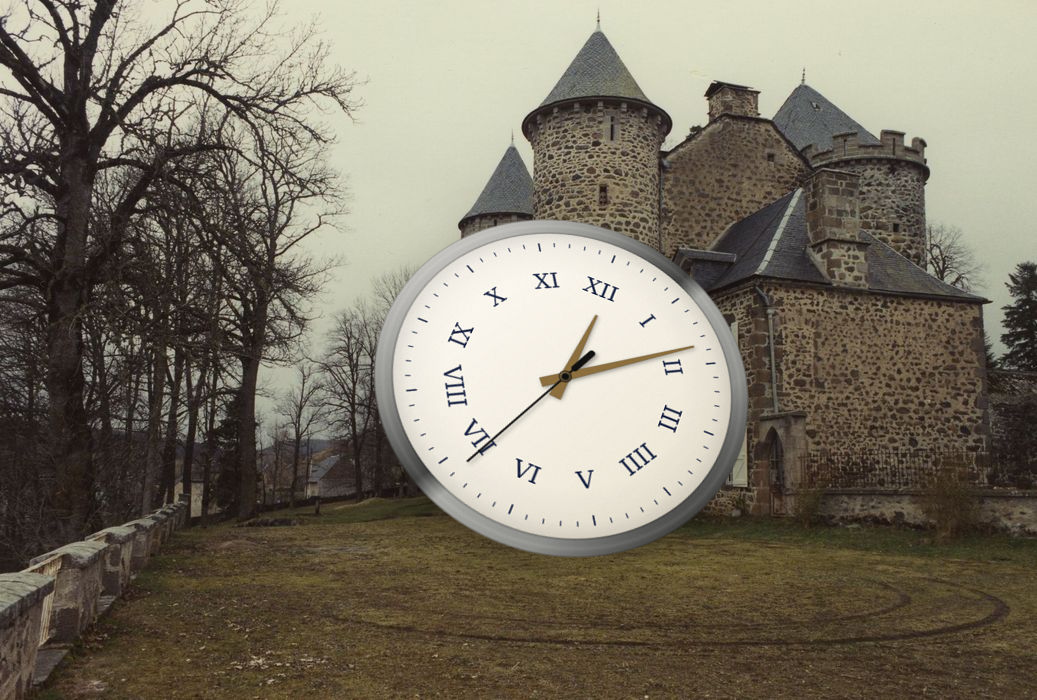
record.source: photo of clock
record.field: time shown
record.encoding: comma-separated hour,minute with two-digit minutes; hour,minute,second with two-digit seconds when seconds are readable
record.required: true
12,08,34
